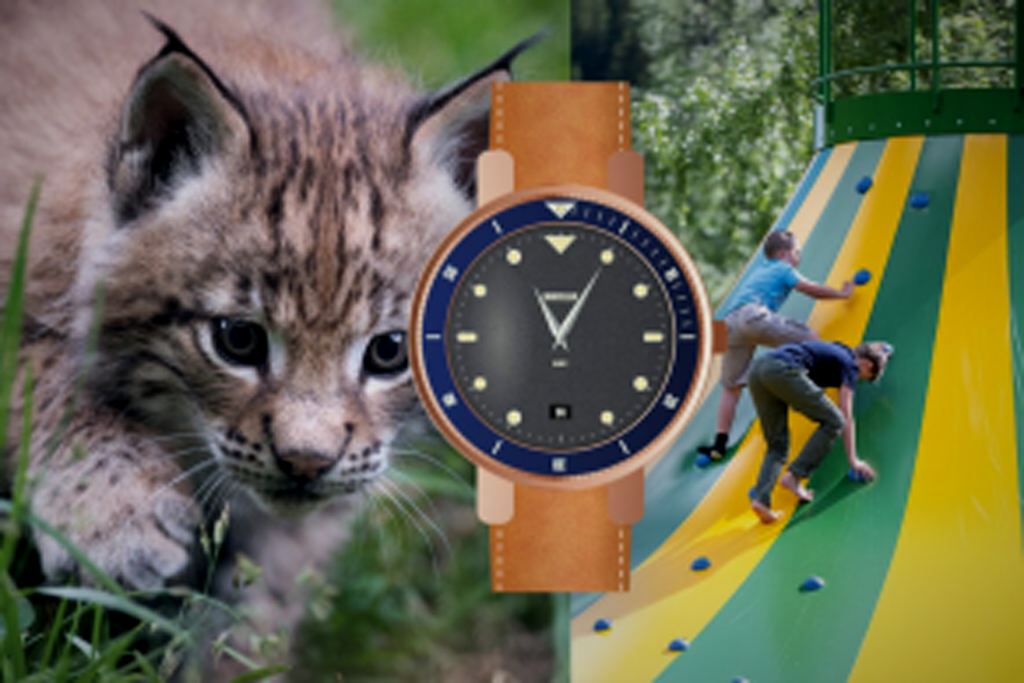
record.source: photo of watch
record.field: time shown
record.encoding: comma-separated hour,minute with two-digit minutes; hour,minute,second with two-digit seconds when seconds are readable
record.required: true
11,05
